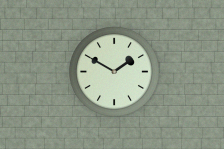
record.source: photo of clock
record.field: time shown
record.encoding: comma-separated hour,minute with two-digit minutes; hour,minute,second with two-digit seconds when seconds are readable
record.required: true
1,50
